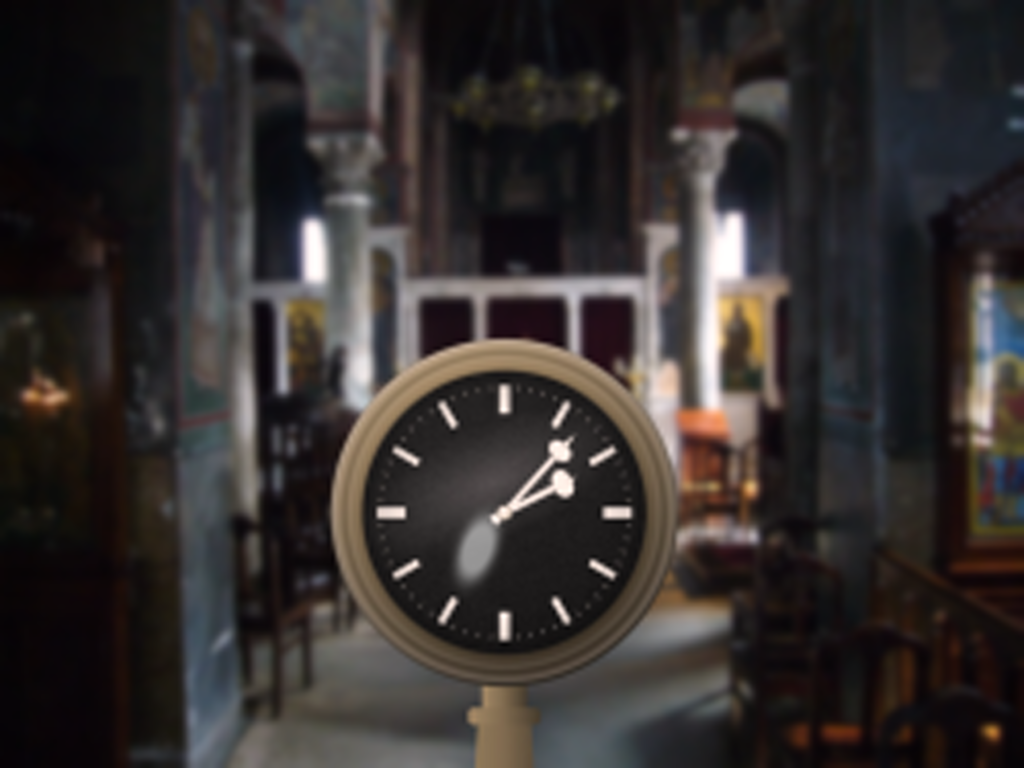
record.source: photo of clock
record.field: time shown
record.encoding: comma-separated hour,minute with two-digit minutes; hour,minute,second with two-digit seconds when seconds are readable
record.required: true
2,07
